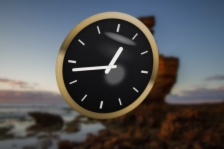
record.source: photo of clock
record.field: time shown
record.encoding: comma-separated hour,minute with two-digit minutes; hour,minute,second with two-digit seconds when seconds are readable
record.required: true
12,43
